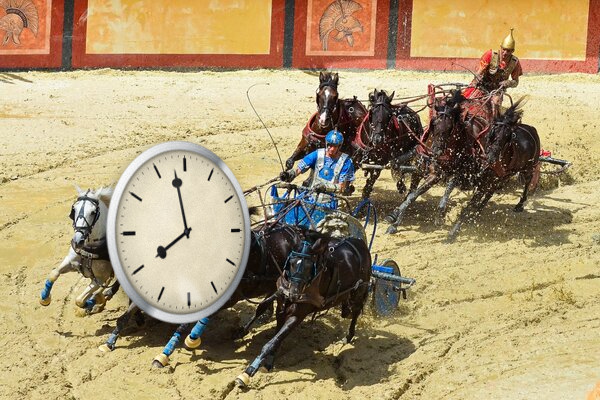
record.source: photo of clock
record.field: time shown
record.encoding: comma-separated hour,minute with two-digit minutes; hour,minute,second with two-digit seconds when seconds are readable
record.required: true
7,58
